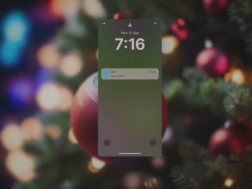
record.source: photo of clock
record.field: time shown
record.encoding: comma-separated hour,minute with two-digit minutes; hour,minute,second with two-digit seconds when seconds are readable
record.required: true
7,16
